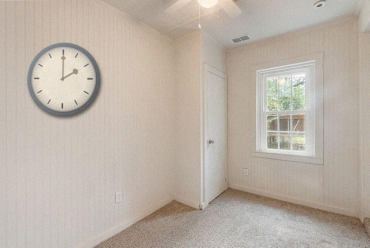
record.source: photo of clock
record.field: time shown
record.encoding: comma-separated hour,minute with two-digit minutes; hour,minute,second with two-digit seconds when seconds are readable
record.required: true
2,00
